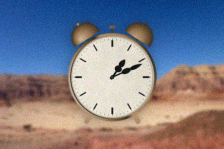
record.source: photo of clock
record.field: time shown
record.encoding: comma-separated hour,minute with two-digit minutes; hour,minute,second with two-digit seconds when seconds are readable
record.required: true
1,11
